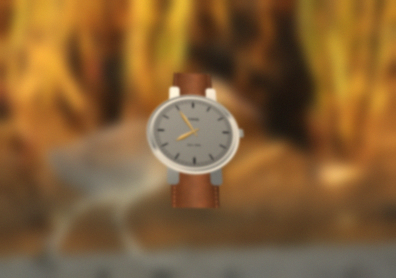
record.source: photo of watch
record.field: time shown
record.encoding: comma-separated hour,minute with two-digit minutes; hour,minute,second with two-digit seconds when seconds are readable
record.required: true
7,55
